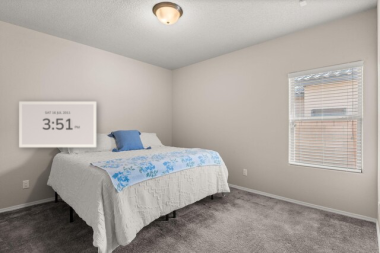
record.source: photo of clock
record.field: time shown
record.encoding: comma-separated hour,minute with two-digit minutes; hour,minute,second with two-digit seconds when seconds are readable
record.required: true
3,51
